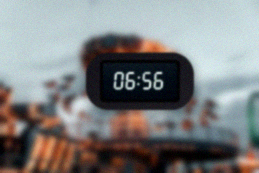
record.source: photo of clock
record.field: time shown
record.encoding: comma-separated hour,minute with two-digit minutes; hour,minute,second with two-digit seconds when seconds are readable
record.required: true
6,56
